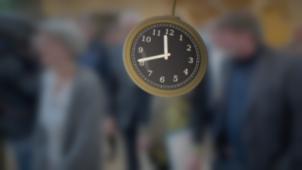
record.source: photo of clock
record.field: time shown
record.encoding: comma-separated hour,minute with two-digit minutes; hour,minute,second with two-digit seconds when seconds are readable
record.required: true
11,41
